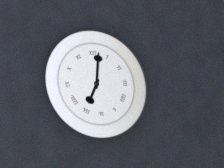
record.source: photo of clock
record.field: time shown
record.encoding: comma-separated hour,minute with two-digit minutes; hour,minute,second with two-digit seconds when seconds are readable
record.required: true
7,02
